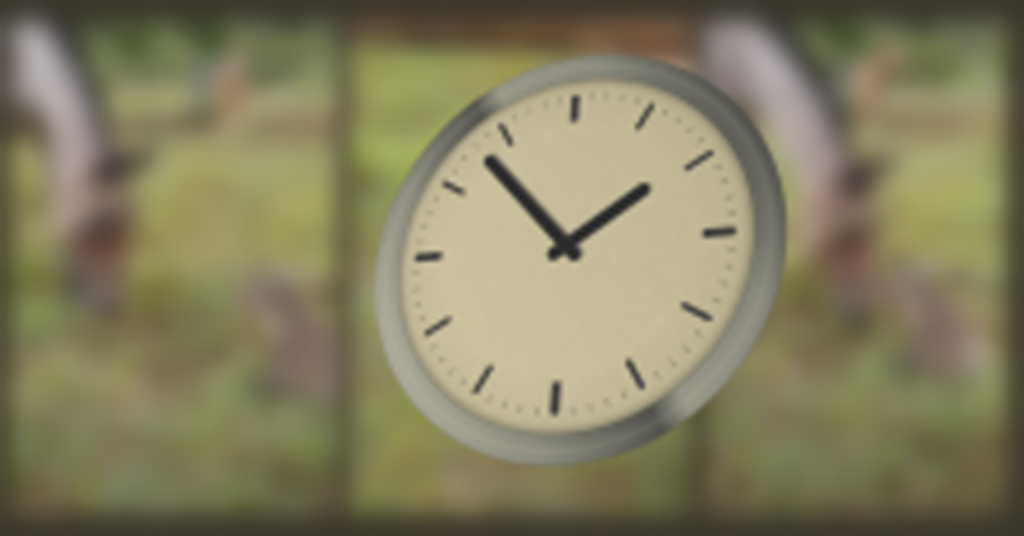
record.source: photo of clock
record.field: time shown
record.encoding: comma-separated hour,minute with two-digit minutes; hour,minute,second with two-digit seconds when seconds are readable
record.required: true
1,53
